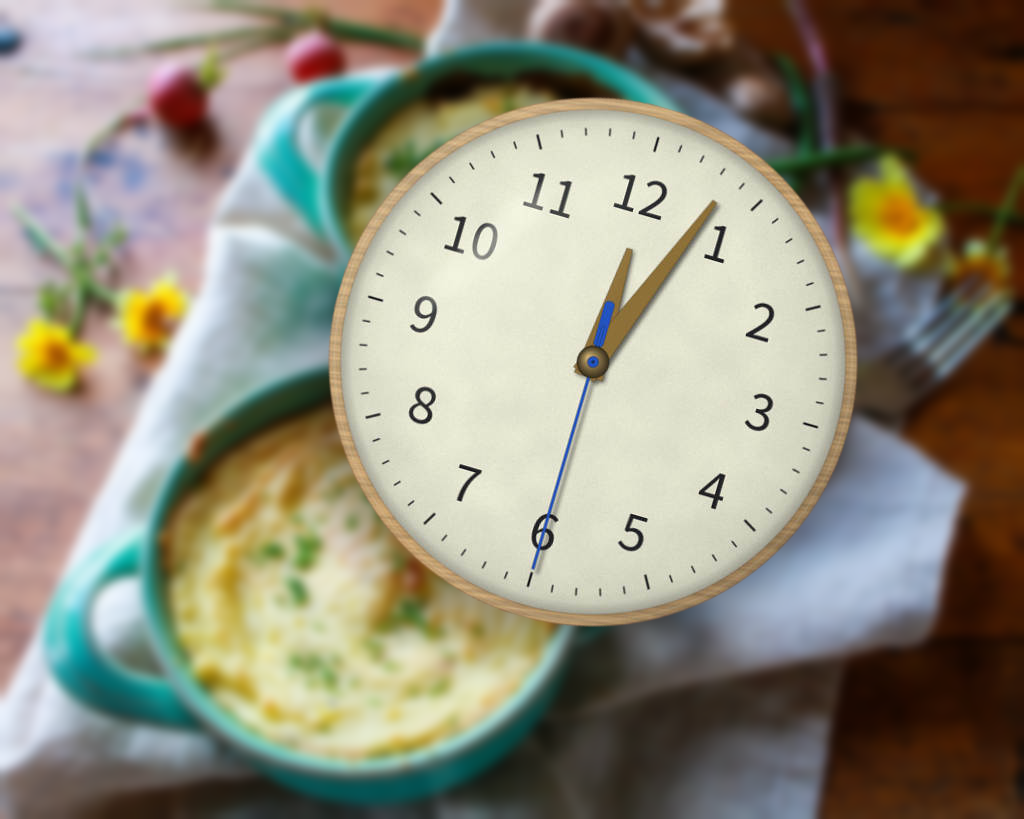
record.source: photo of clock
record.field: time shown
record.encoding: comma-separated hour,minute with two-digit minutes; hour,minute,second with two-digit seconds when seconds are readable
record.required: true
12,03,30
